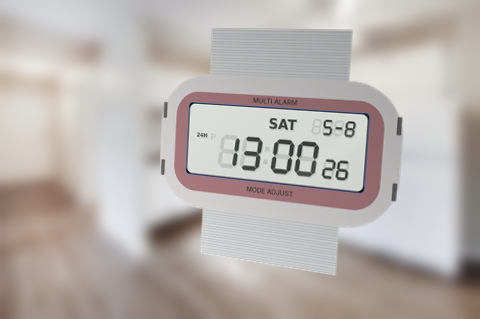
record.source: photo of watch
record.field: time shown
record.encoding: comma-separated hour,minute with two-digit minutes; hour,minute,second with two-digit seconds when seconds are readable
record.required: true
13,00,26
